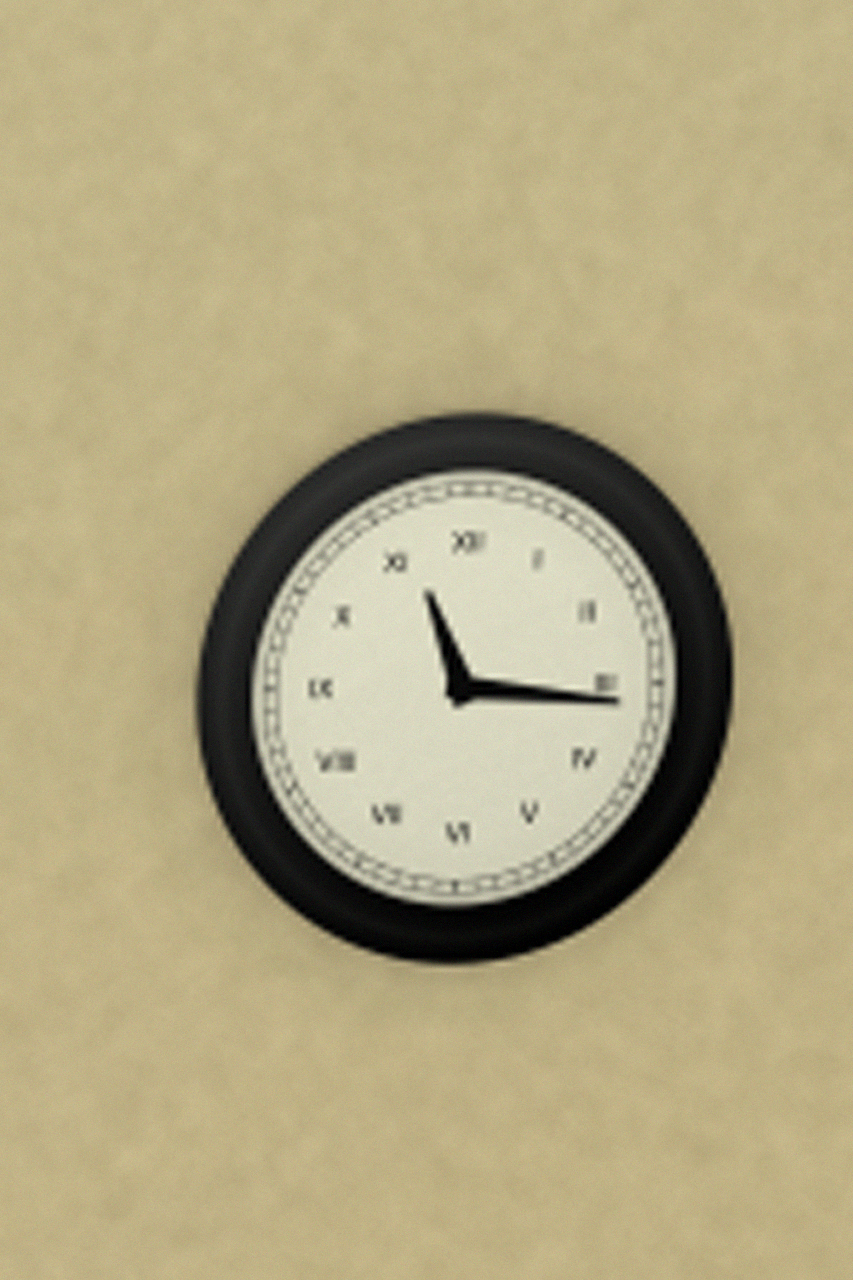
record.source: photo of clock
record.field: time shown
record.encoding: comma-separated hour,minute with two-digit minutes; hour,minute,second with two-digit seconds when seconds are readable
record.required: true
11,16
